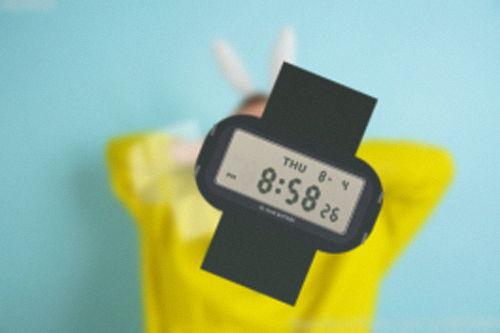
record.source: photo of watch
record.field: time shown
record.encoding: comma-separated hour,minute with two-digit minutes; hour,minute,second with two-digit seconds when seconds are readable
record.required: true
8,58,26
